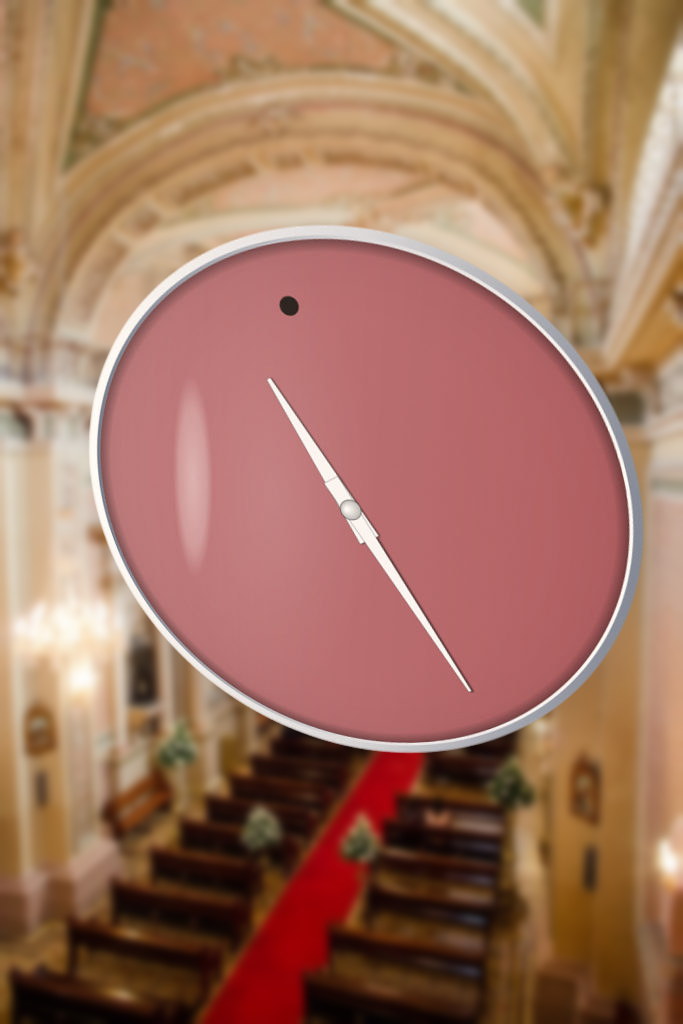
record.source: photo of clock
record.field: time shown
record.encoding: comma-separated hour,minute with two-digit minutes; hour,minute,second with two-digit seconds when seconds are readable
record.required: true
11,27
